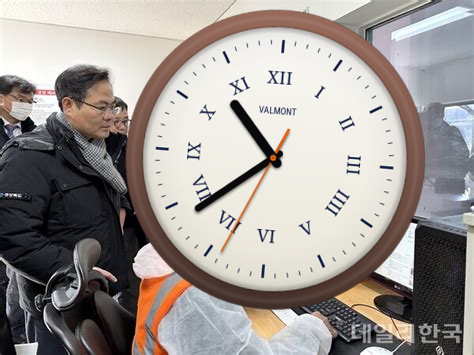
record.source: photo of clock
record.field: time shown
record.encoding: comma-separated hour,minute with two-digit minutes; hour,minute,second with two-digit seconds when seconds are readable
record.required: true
10,38,34
